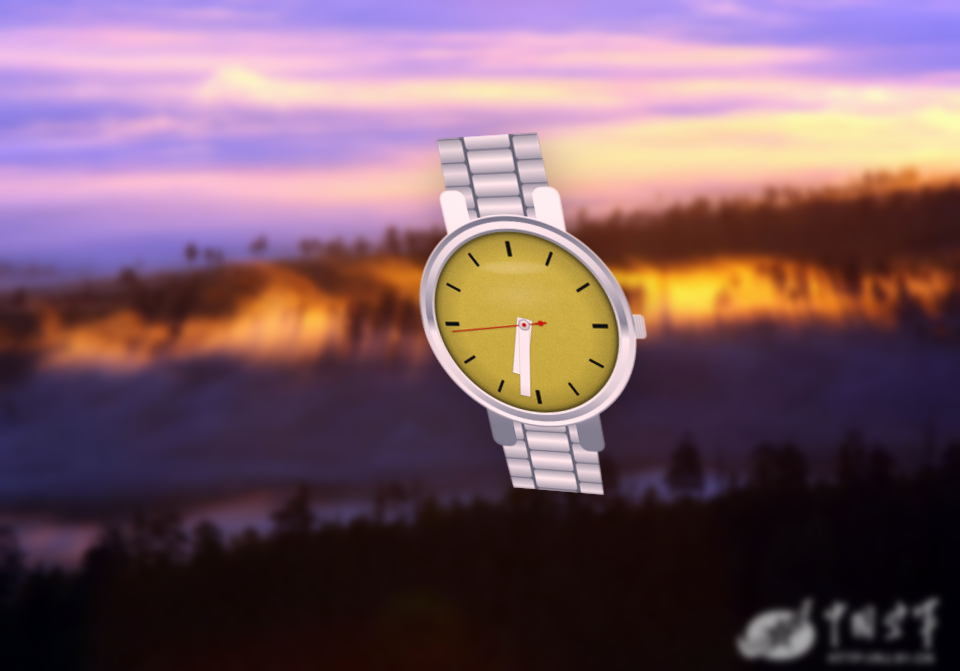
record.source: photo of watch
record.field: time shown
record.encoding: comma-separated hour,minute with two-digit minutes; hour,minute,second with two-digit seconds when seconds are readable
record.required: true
6,31,44
